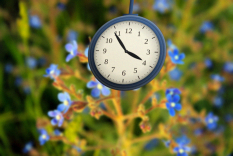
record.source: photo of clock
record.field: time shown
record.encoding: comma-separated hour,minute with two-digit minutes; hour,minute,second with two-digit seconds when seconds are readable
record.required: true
3,54
